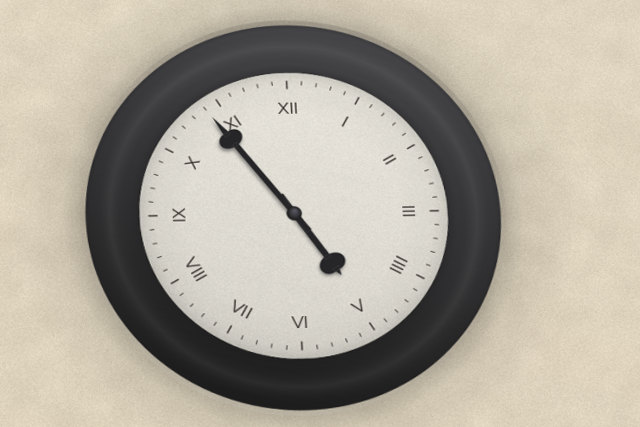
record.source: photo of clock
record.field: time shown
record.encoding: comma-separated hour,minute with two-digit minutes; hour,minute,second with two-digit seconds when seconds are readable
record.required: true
4,54
